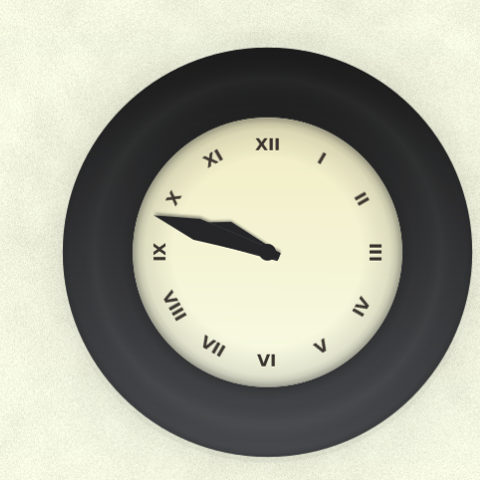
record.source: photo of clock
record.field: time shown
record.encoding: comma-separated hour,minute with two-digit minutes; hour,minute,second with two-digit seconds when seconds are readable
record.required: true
9,48
